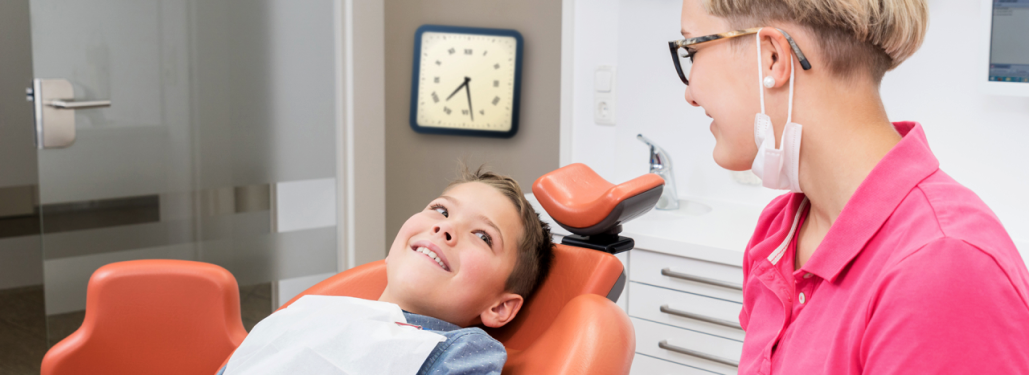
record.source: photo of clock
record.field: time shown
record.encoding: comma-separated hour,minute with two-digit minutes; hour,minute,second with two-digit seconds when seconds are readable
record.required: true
7,28
